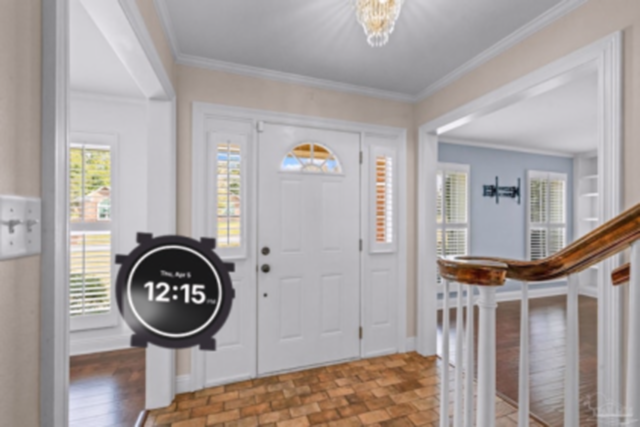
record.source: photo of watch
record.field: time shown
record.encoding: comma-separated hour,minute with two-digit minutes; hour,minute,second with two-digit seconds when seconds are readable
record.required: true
12,15
